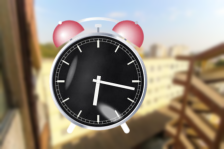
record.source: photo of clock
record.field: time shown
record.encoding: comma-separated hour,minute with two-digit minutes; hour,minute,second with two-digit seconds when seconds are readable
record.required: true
6,17
